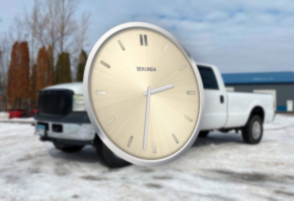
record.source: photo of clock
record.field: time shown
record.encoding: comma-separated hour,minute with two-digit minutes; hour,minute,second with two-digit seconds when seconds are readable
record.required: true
2,32
